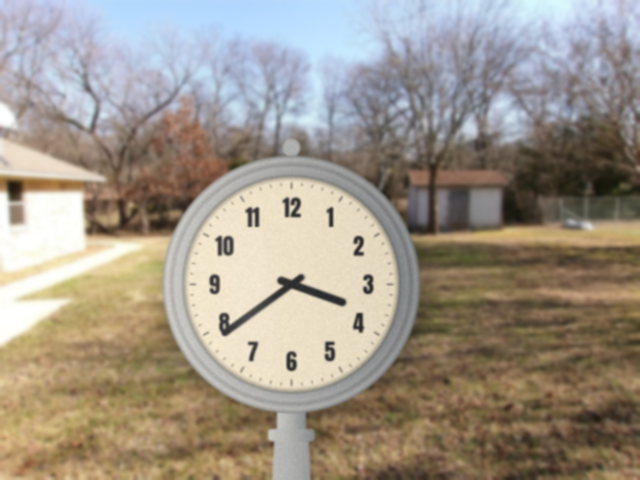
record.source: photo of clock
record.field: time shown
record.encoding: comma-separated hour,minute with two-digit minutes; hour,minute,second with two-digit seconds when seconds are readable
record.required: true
3,39
